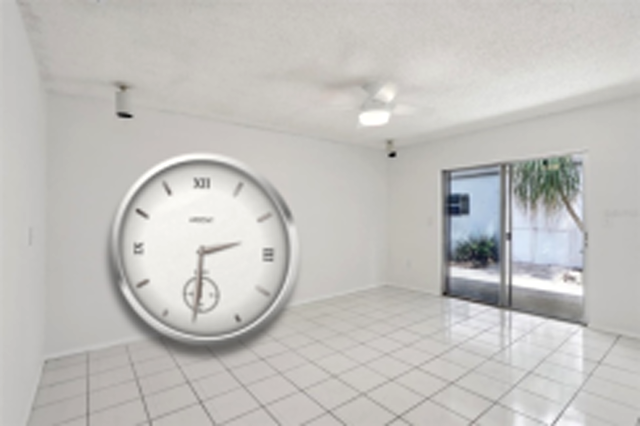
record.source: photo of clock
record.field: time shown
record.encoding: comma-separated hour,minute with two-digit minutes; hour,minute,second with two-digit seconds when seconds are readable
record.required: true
2,31
